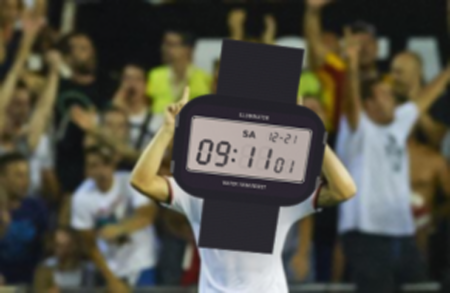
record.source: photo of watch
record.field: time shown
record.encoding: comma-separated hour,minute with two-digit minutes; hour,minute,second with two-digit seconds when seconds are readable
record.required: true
9,11,01
